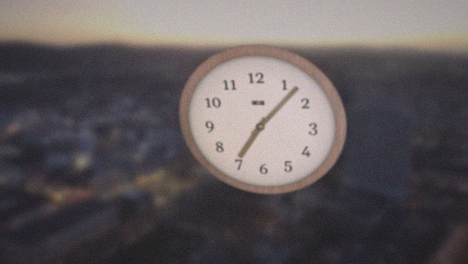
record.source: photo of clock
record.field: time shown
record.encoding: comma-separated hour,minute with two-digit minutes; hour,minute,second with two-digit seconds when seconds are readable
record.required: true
7,07
